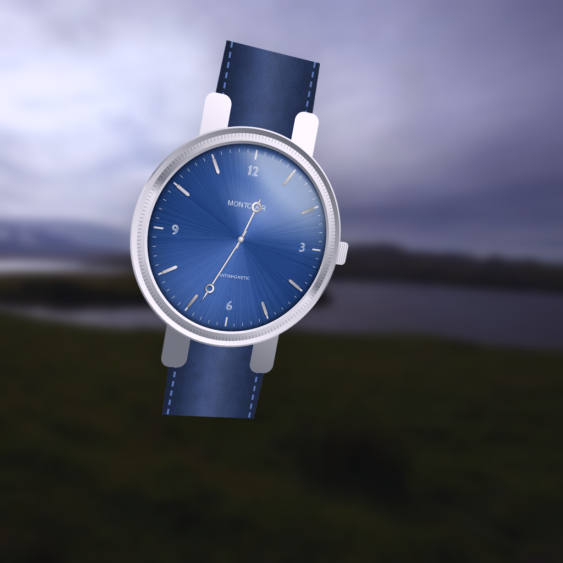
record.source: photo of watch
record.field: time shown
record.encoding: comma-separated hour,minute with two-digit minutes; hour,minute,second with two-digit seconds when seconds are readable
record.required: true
12,34
